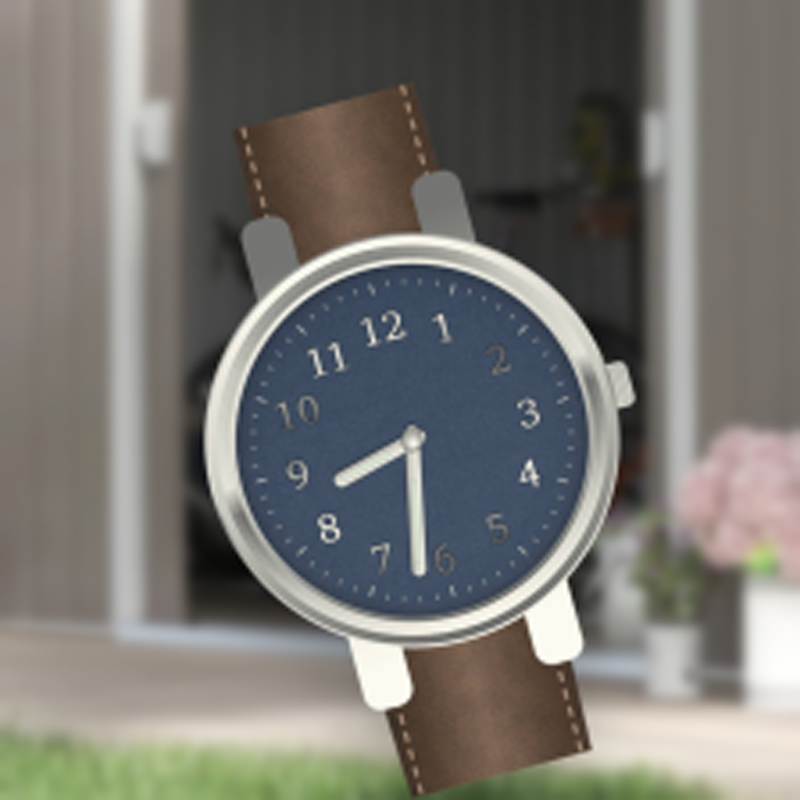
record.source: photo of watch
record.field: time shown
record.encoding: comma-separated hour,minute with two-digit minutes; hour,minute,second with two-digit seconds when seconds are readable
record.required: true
8,32
